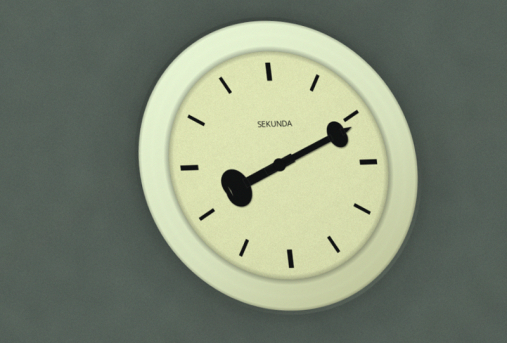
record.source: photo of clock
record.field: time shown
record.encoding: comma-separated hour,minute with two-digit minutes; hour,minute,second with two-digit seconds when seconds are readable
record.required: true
8,11
